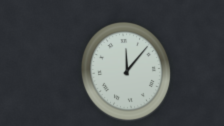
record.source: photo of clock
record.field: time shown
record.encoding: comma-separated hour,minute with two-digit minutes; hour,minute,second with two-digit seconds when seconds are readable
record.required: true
12,08
